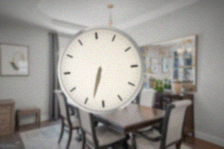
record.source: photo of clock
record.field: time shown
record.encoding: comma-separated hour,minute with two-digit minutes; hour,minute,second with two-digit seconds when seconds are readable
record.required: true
6,33
